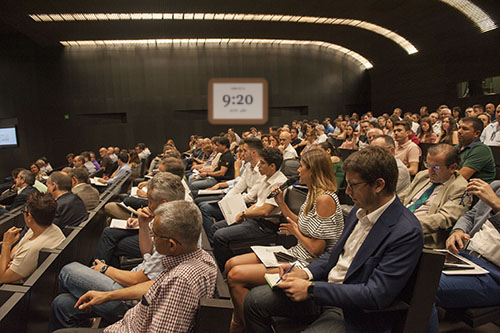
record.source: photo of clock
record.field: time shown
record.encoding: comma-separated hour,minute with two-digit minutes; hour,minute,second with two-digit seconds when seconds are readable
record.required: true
9,20
